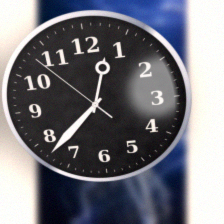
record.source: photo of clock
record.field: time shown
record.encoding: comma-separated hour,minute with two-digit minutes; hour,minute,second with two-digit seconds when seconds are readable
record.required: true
12,37,53
